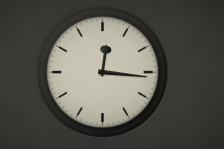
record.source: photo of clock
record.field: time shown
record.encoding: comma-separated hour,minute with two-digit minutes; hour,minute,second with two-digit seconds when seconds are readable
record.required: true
12,16
